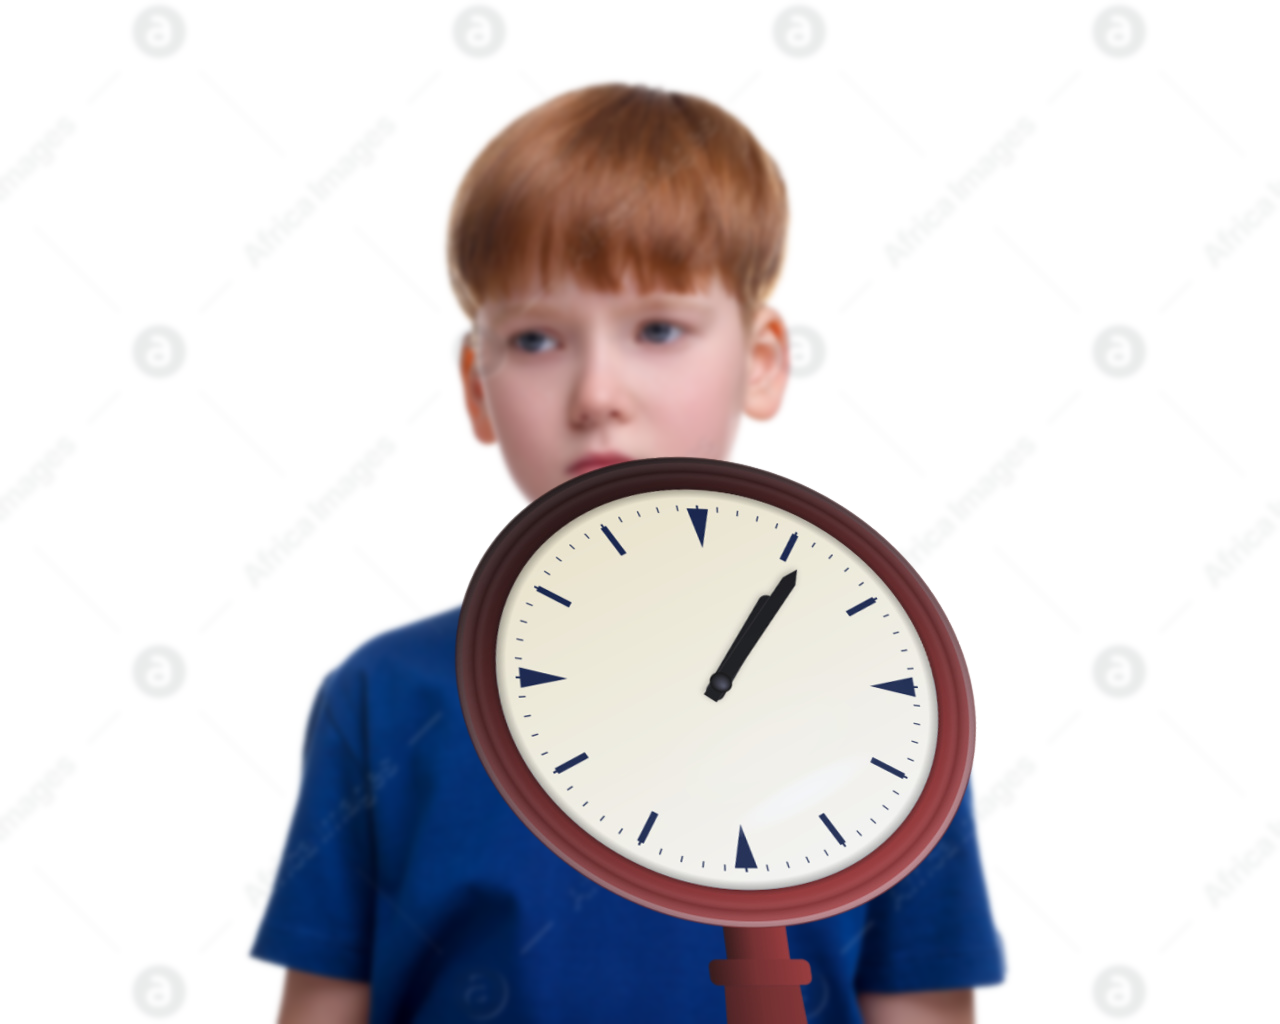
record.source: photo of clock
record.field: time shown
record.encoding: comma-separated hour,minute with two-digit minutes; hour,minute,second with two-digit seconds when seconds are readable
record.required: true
1,06
